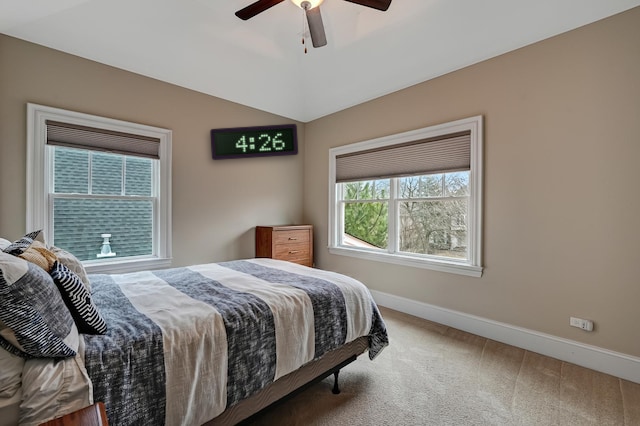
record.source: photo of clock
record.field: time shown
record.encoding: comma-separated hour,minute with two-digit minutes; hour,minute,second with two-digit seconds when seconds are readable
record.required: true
4,26
